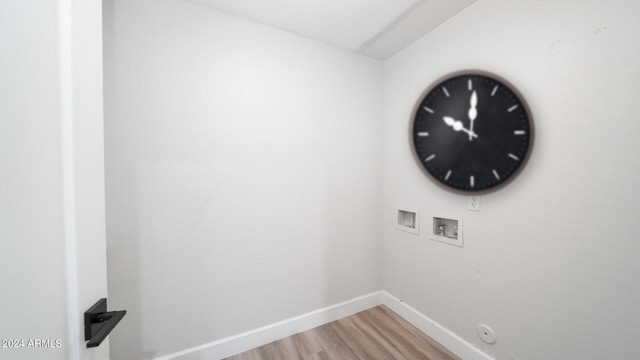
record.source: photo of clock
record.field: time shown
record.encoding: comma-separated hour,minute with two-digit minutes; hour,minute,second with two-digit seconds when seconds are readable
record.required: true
10,01
